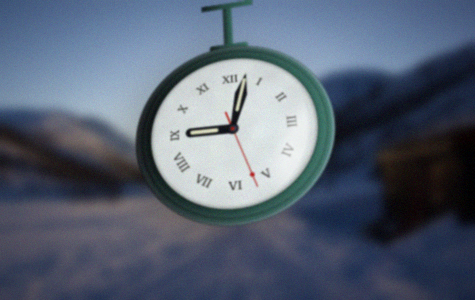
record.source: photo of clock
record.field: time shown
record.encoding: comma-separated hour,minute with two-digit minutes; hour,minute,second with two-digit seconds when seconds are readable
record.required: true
9,02,27
